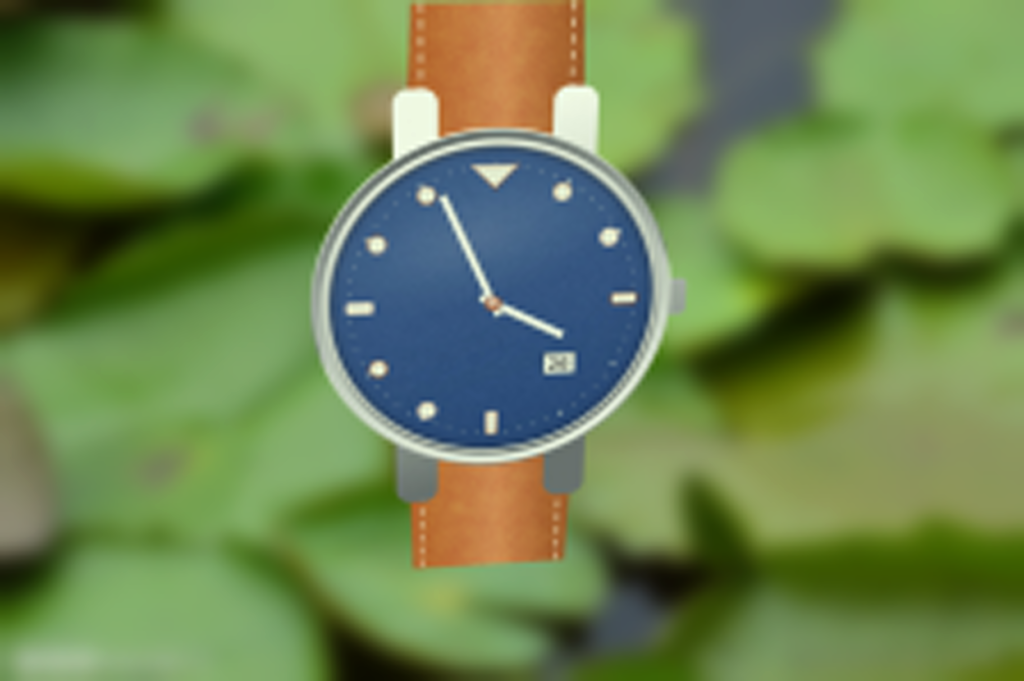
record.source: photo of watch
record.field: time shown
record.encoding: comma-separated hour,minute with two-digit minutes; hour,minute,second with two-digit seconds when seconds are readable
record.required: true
3,56
